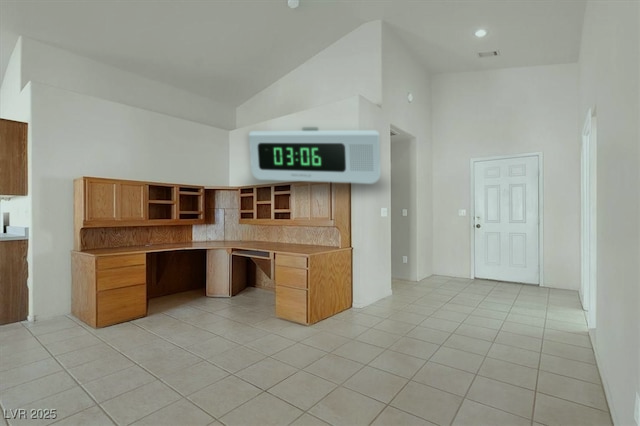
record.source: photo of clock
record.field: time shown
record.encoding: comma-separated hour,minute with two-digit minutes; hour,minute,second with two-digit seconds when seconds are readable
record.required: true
3,06
